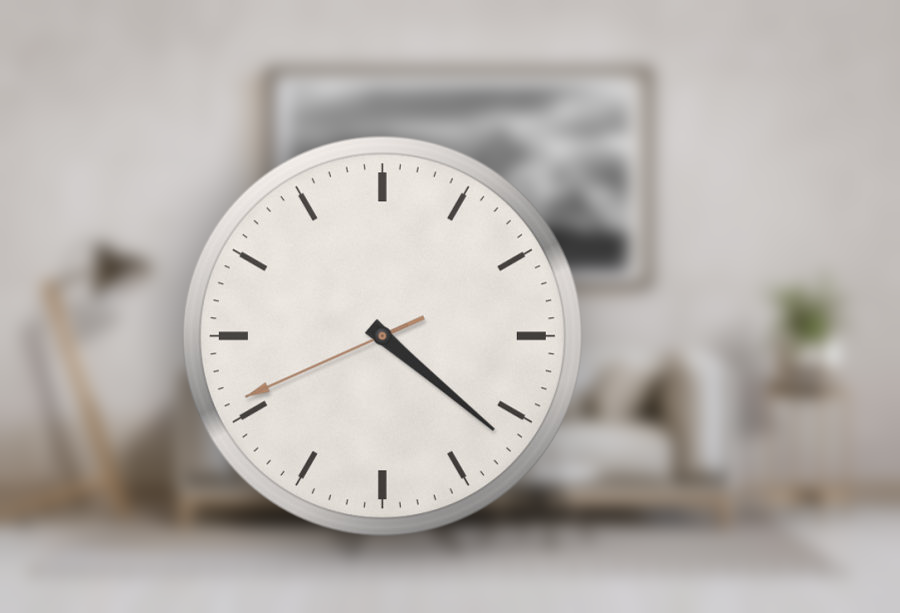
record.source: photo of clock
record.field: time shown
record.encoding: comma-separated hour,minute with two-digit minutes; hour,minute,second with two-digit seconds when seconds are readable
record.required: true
4,21,41
